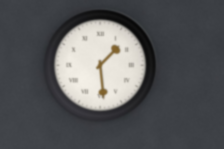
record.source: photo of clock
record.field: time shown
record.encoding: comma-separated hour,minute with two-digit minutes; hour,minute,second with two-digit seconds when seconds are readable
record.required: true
1,29
